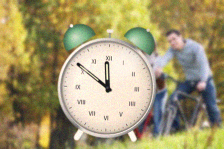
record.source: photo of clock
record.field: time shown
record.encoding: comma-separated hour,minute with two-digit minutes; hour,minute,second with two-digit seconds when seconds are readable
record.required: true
11,51
